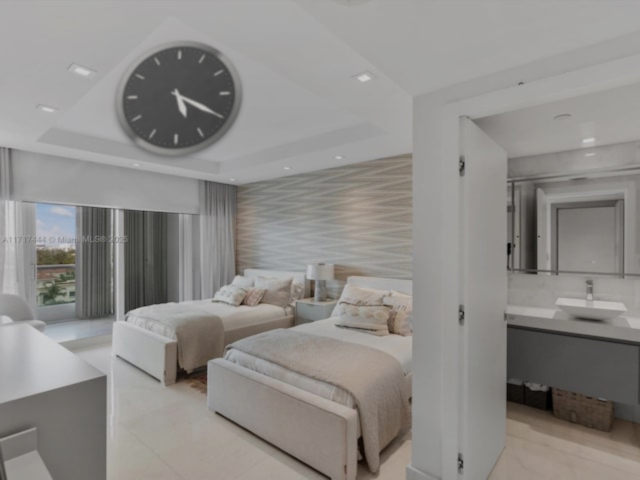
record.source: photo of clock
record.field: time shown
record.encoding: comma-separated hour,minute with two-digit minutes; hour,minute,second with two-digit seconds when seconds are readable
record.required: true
5,20
